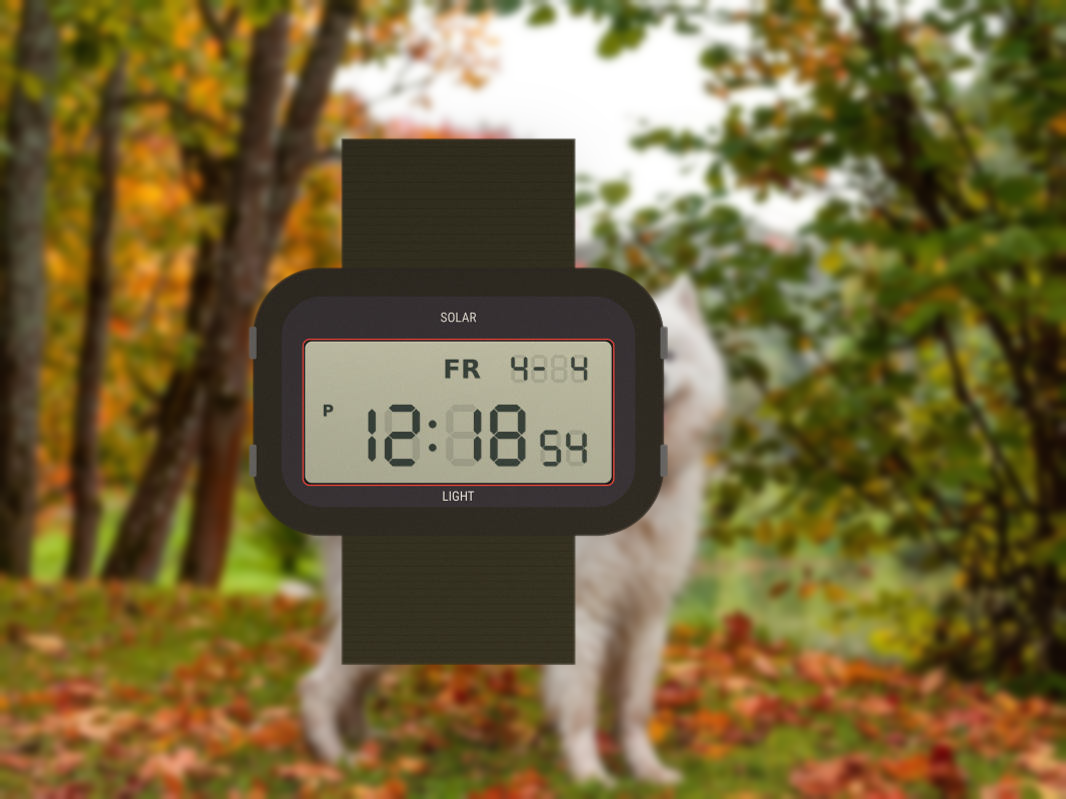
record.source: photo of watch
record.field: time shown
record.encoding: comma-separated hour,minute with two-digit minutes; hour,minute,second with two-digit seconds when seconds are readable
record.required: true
12,18,54
